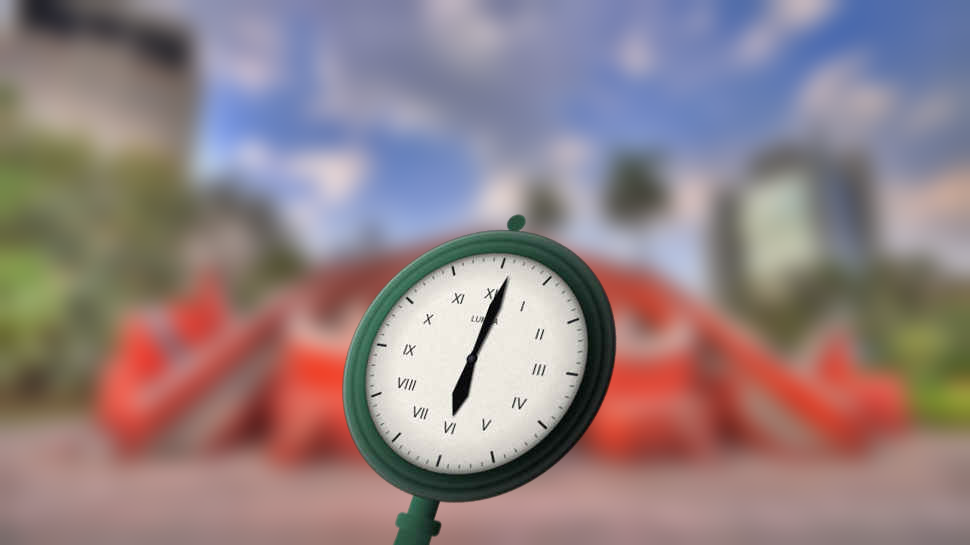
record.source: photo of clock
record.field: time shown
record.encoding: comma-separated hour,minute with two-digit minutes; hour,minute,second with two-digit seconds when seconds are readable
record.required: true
6,01
